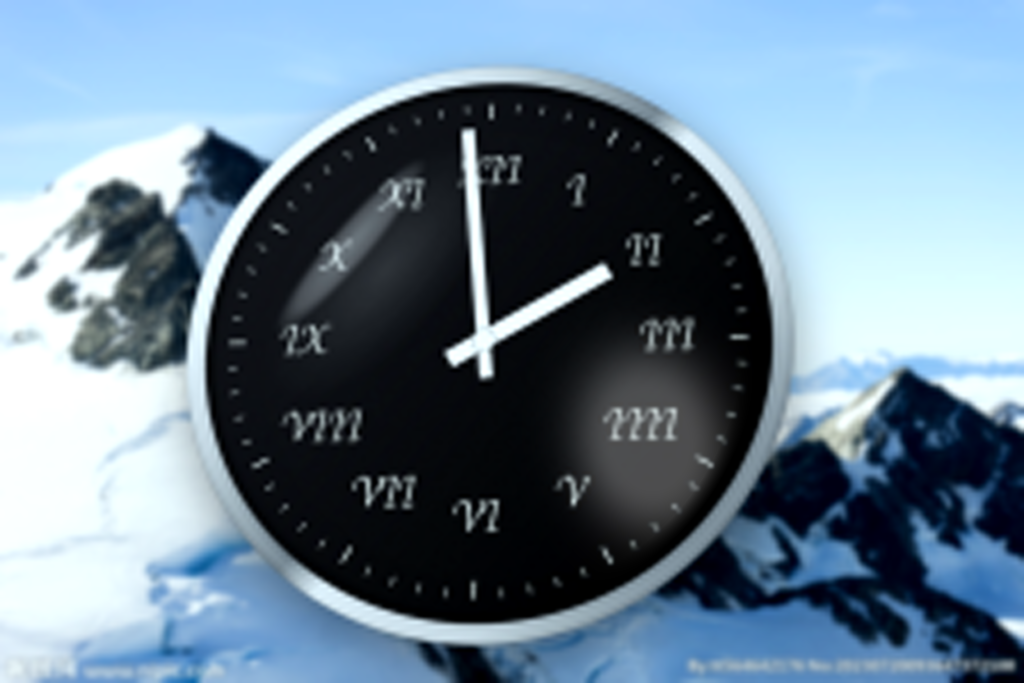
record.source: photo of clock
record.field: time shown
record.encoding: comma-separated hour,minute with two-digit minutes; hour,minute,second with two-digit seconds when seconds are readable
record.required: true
1,59
